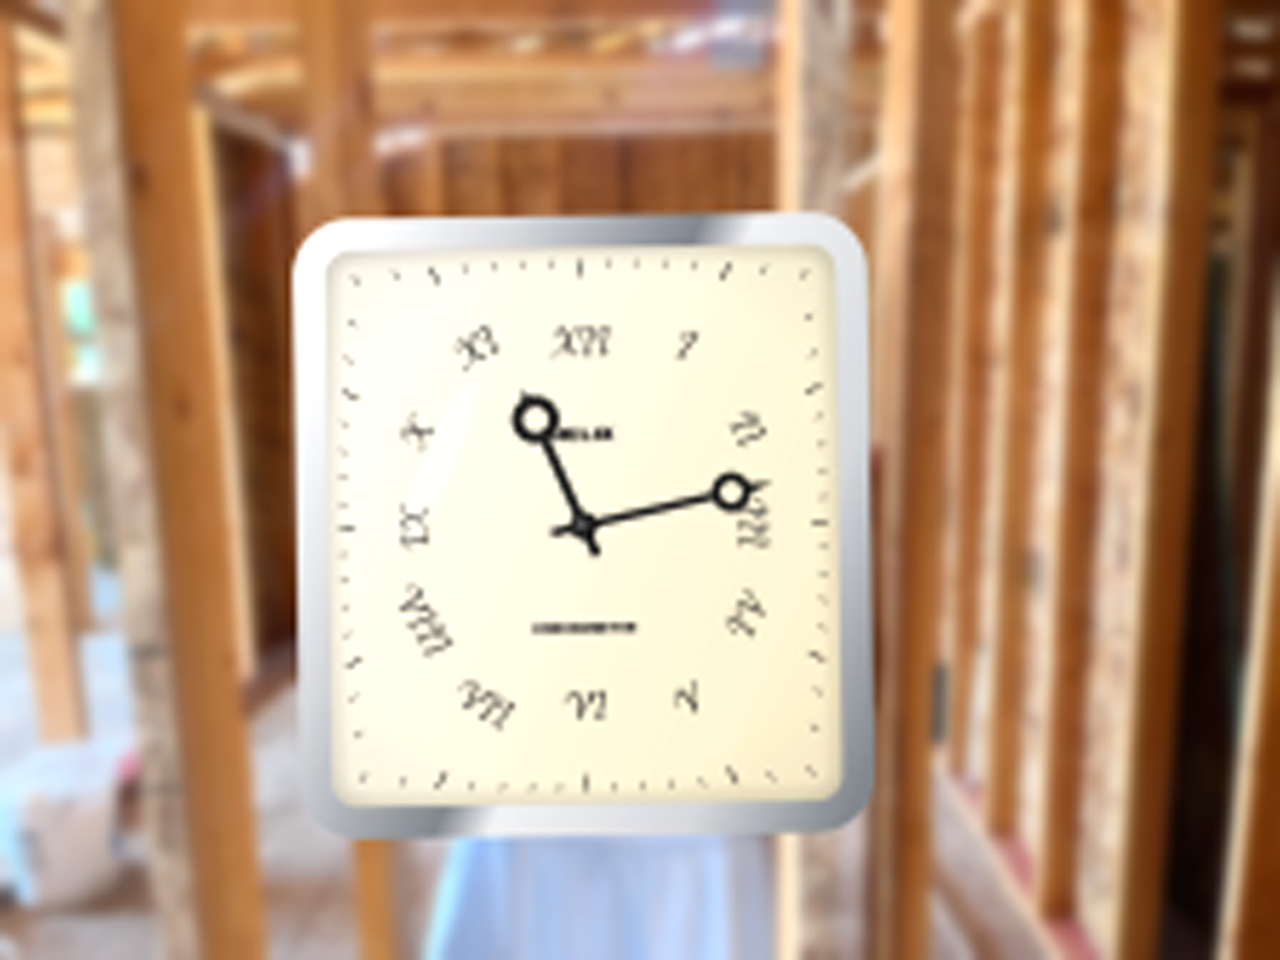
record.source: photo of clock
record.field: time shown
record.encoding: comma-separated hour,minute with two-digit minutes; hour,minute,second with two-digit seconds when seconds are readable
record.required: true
11,13
